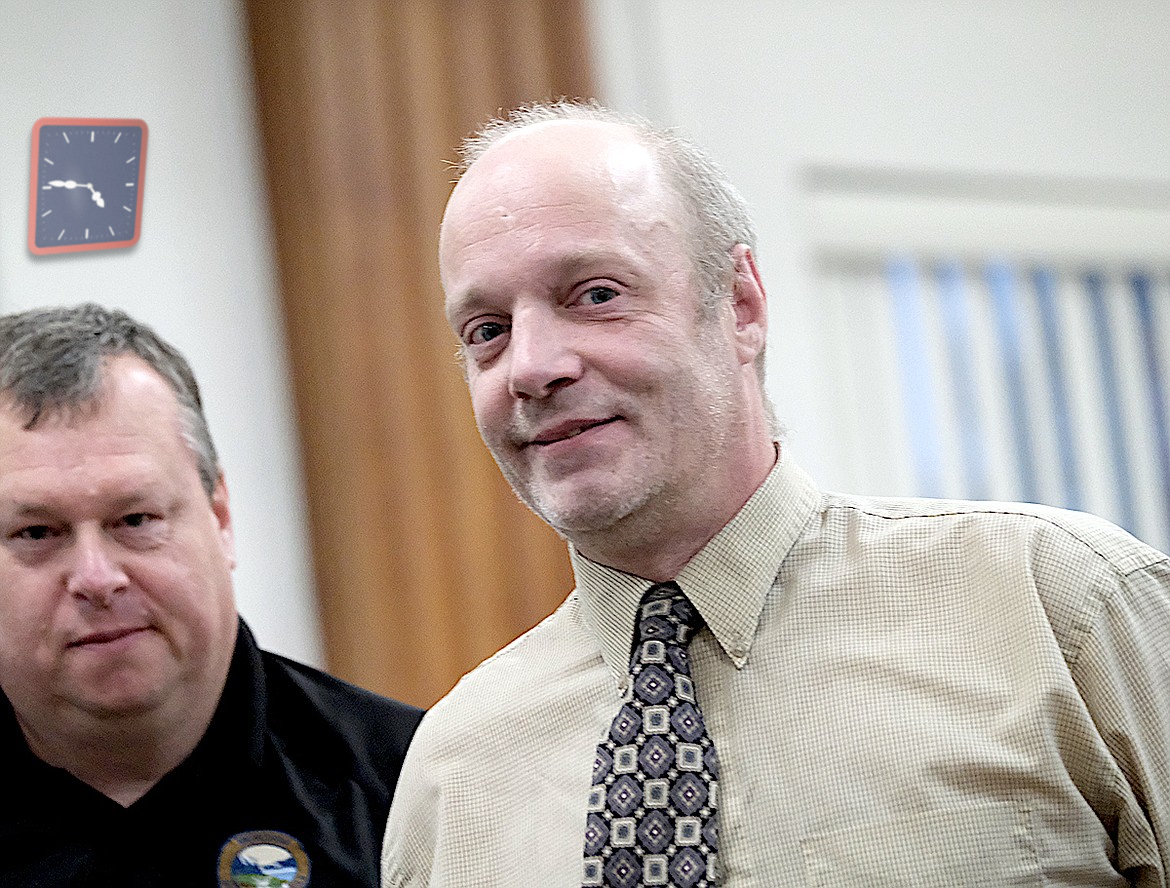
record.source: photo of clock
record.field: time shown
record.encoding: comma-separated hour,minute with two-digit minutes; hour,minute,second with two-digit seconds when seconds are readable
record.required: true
4,46
